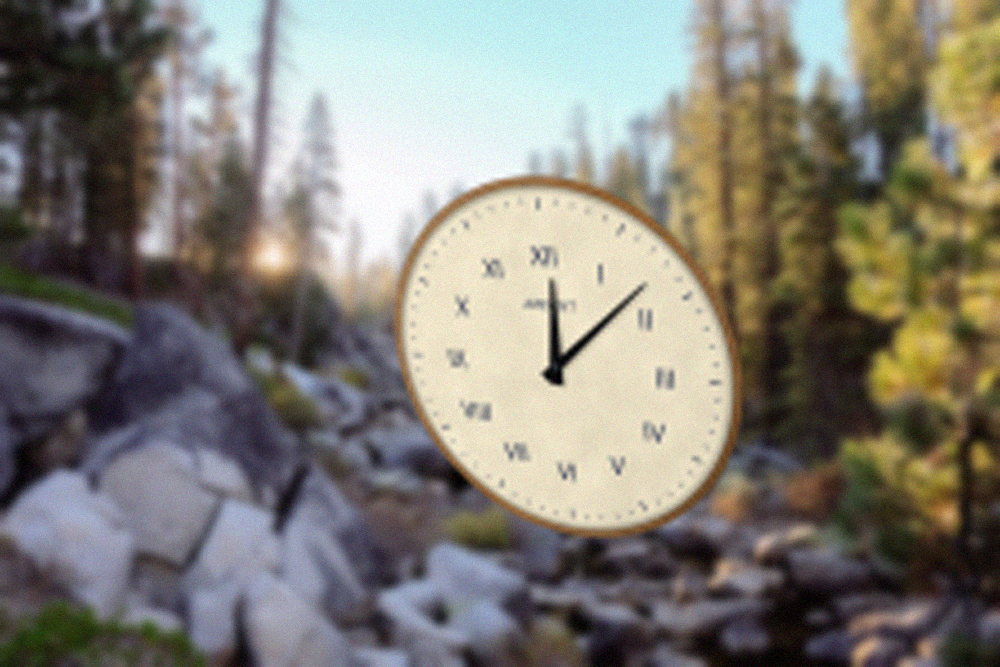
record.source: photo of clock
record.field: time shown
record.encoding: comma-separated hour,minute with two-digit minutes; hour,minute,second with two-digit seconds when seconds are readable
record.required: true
12,08
